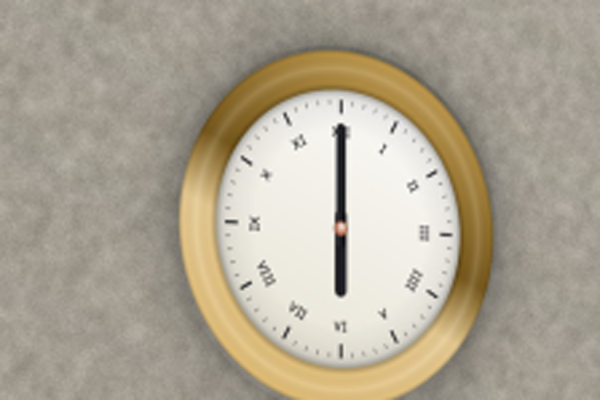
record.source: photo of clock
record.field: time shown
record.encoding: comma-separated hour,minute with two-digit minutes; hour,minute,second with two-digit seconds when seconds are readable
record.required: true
6,00
